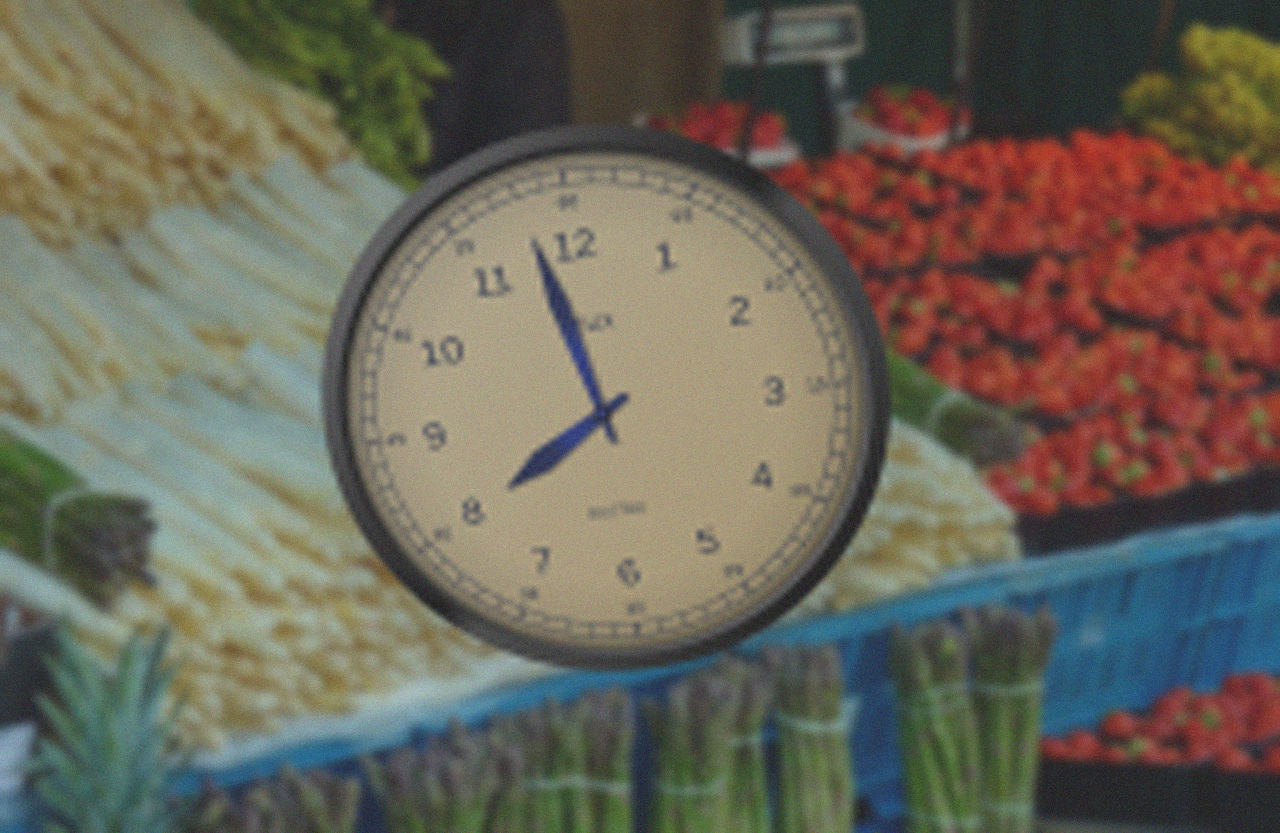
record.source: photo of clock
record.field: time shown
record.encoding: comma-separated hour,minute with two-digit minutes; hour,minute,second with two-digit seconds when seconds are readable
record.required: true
7,58
